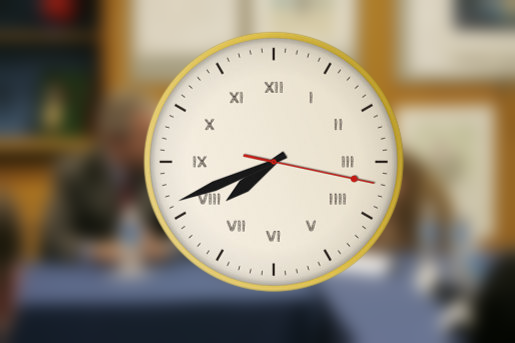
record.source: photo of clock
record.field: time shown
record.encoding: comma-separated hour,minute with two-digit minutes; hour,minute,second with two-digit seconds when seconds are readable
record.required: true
7,41,17
